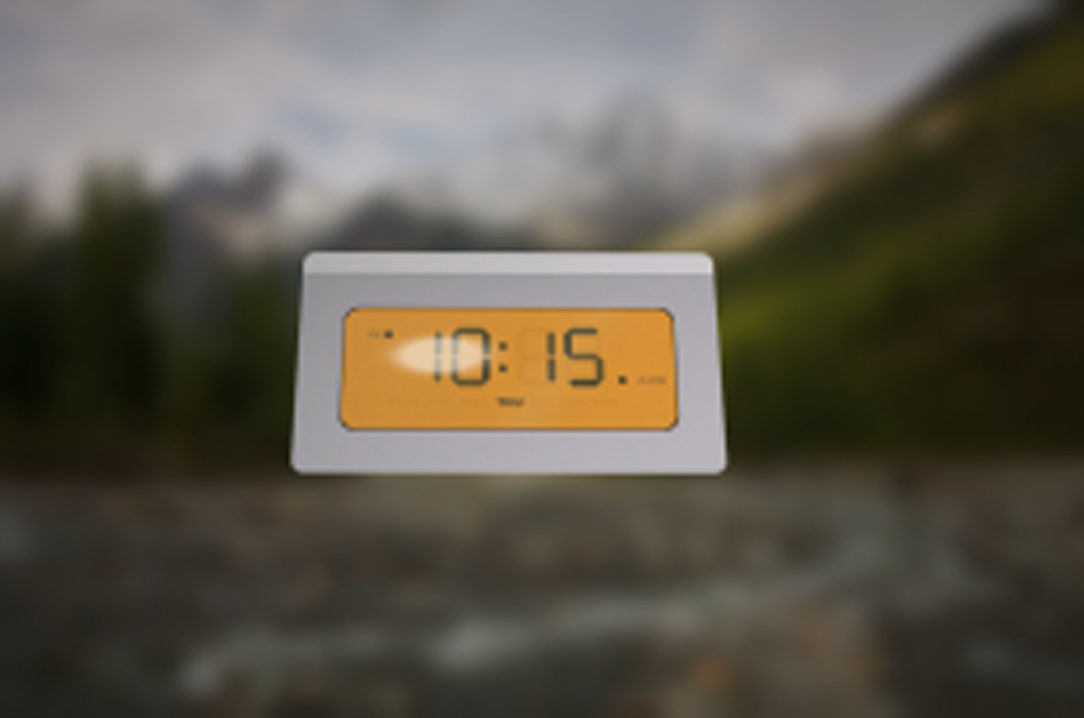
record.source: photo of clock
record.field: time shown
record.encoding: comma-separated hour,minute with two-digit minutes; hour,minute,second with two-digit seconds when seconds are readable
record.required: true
10,15
